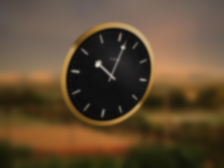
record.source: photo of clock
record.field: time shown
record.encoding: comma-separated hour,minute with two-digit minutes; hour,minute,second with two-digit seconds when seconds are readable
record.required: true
10,02
